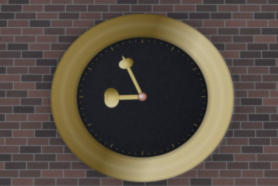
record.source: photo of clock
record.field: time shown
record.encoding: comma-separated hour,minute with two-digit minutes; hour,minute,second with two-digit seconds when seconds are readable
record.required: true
8,56
